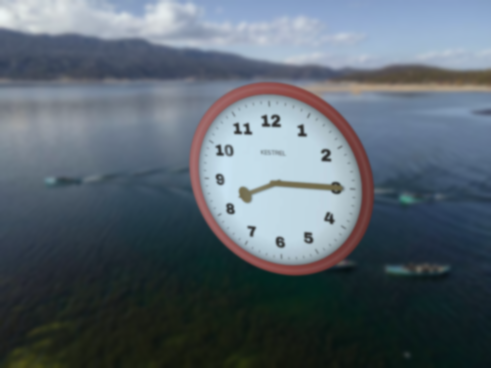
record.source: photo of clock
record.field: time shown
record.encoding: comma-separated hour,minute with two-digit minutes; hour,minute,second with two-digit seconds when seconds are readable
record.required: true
8,15
